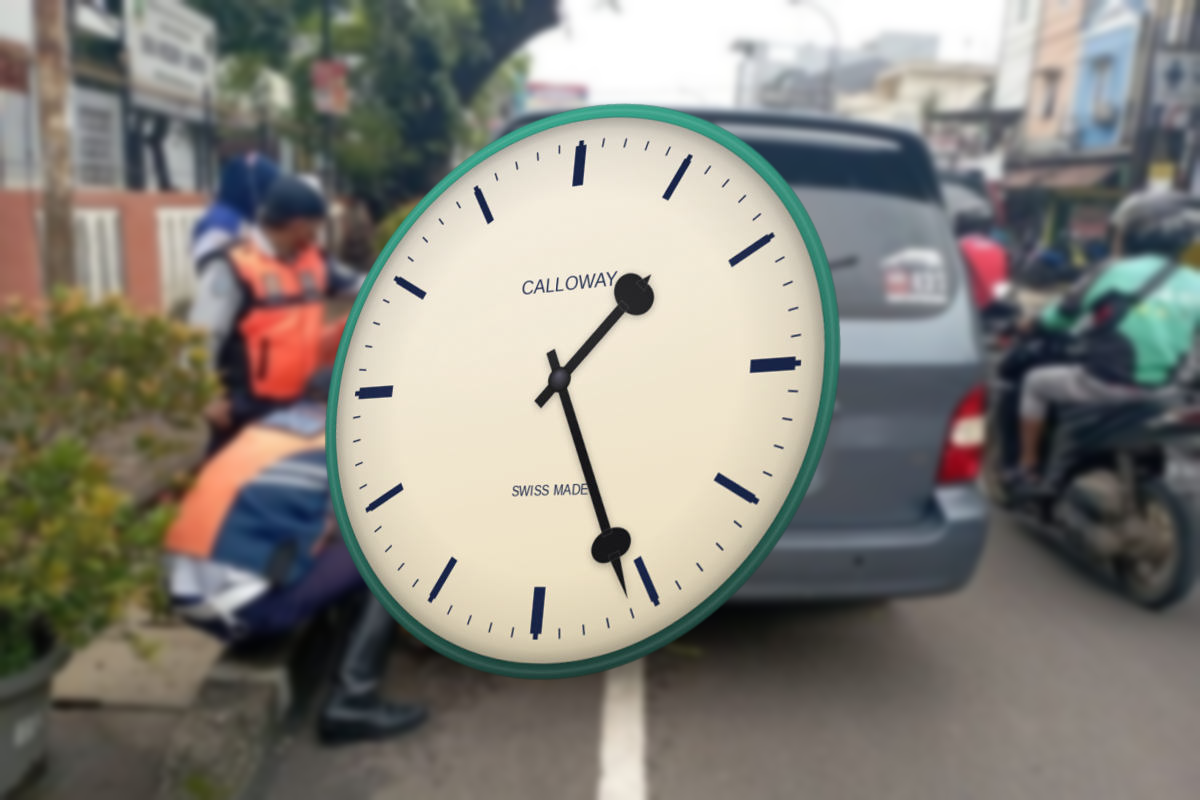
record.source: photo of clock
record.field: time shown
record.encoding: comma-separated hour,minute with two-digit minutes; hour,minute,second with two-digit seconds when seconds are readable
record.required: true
1,26
